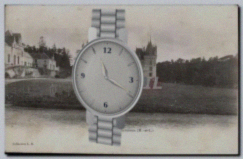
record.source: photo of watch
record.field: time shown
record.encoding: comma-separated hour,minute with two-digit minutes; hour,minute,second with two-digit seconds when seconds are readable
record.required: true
11,19
